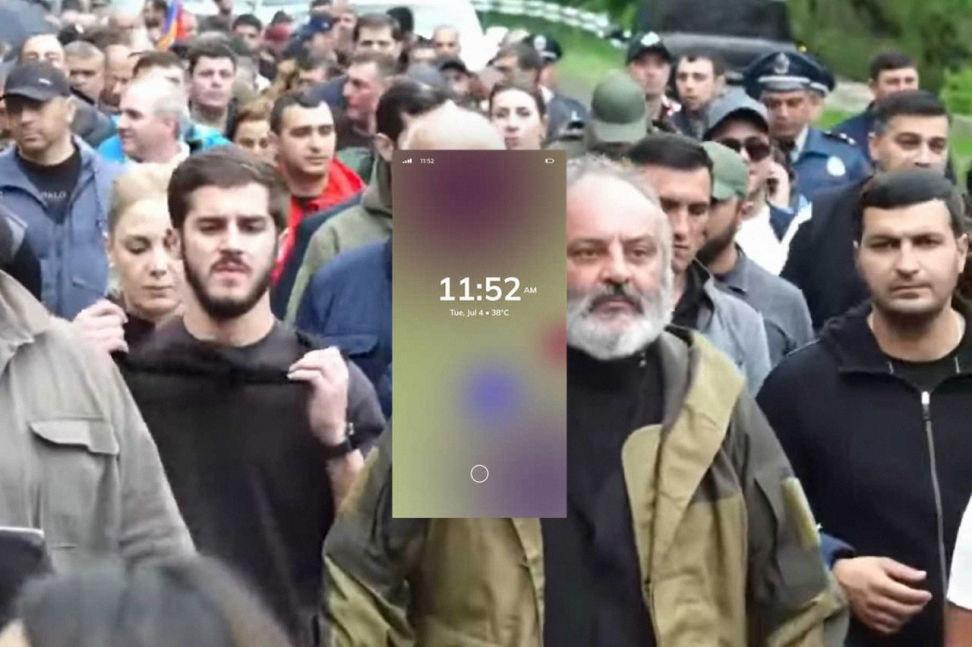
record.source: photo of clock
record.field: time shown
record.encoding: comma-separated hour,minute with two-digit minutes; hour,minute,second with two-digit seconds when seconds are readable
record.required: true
11,52
